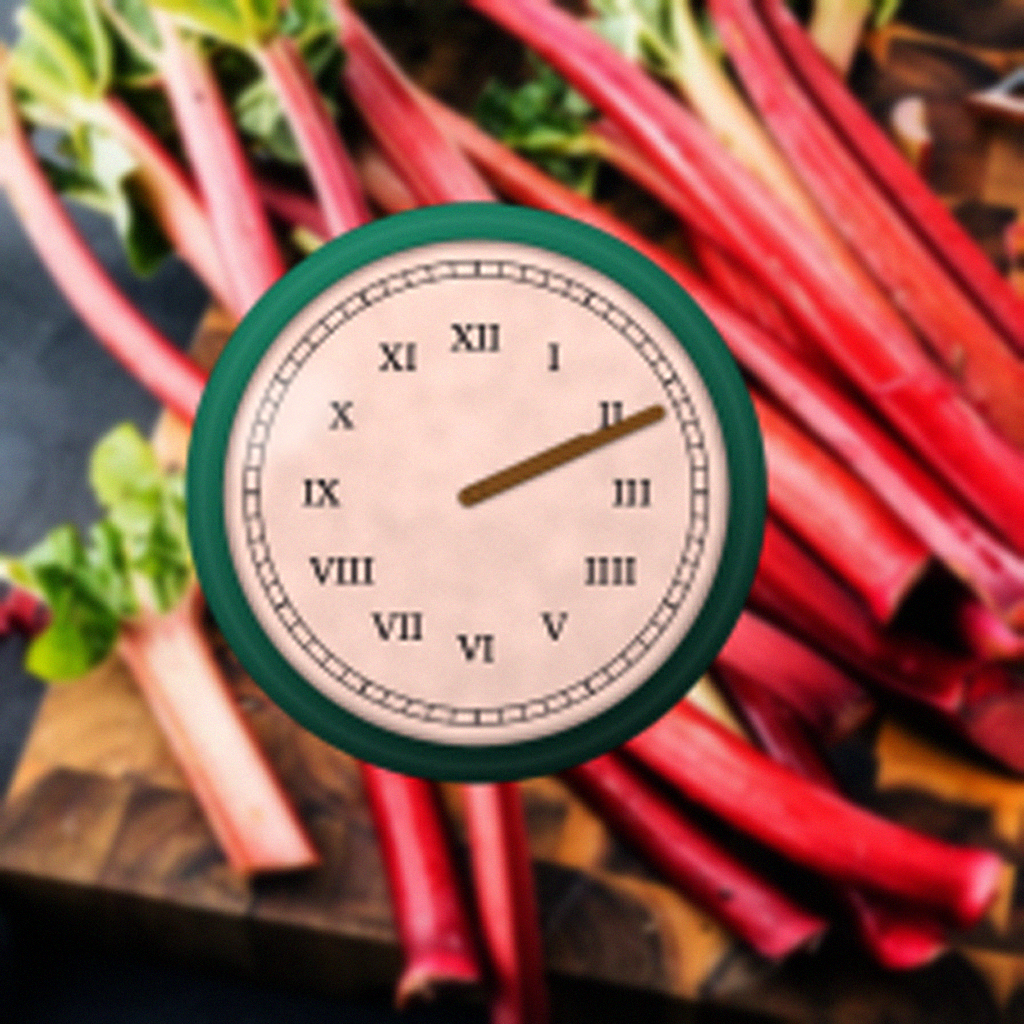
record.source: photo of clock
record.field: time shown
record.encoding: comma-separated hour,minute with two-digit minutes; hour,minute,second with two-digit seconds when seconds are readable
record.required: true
2,11
